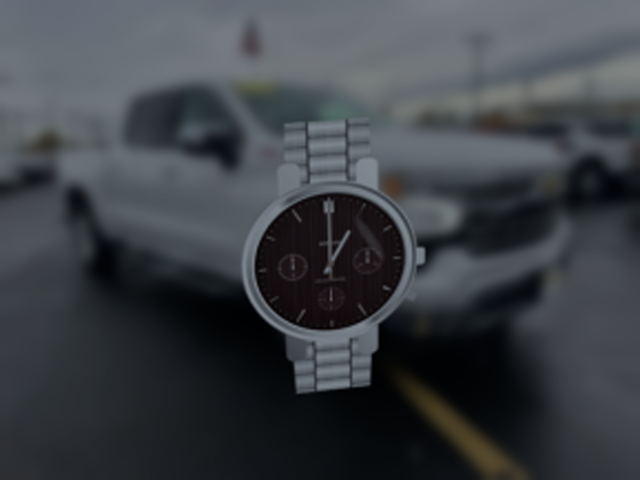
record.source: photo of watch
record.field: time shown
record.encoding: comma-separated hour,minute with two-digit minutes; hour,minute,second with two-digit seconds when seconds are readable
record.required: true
1,00
